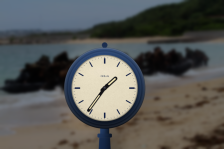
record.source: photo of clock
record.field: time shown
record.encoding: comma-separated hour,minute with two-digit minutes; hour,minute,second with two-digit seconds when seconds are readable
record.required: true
1,36
